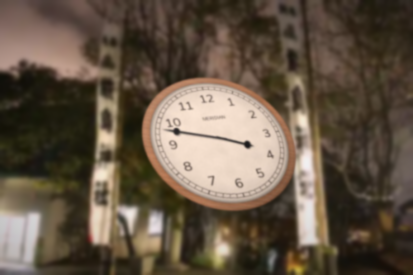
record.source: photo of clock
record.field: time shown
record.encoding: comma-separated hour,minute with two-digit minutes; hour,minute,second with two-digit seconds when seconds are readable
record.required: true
3,48
